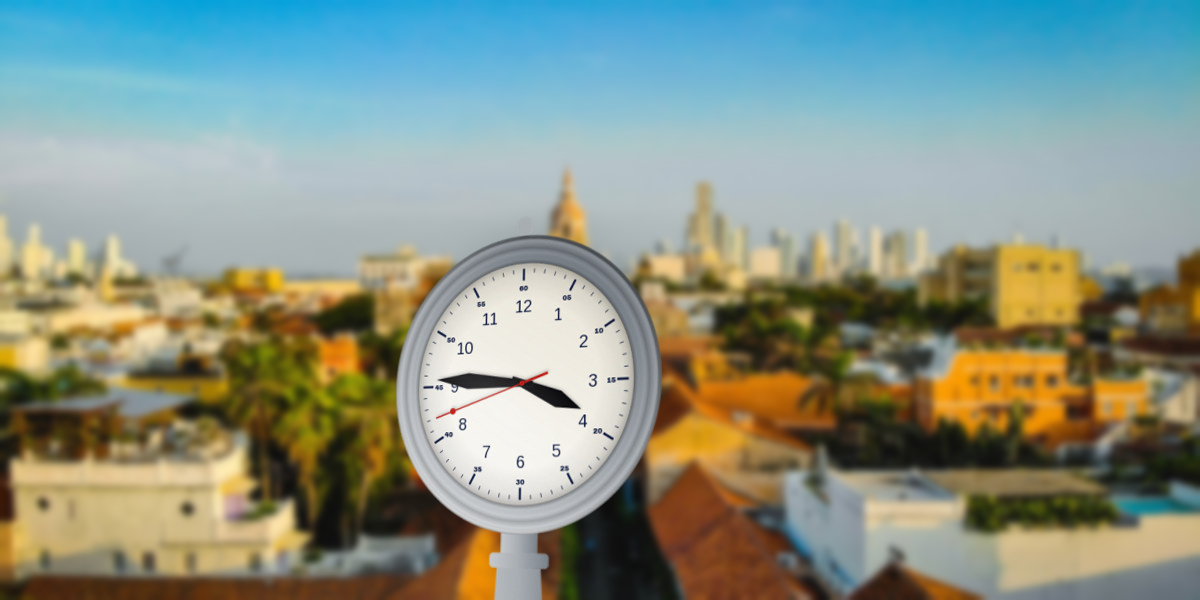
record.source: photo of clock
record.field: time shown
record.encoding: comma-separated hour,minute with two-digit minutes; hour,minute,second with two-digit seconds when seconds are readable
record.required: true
3,45,42
